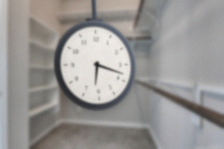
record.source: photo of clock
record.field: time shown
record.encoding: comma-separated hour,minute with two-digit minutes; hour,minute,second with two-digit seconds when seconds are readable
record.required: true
6,18
